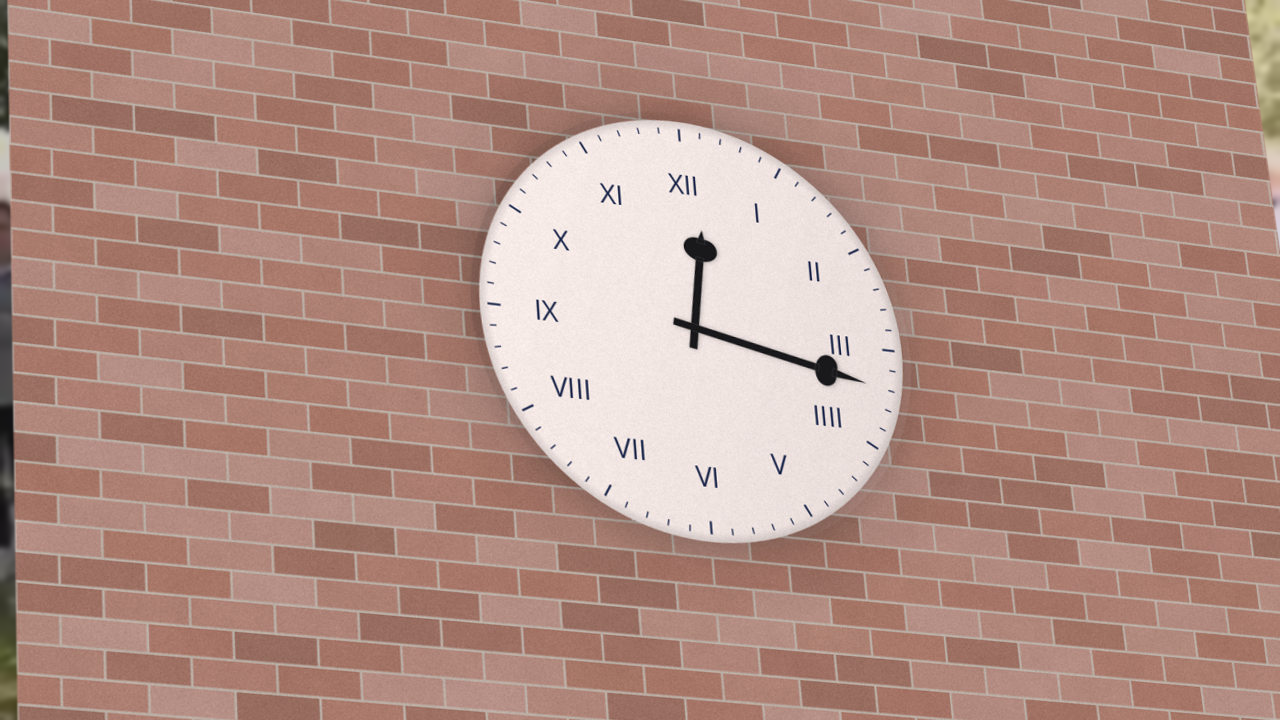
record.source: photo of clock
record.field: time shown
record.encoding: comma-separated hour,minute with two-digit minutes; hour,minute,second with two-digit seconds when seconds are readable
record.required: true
12,17
